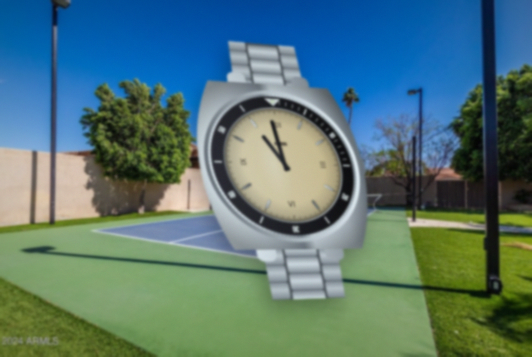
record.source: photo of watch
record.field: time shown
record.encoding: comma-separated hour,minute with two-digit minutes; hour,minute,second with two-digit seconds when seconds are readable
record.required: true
10,59
